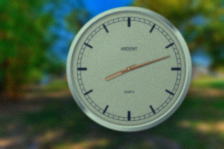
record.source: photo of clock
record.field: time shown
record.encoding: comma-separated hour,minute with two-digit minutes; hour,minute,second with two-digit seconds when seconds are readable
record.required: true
8,12
